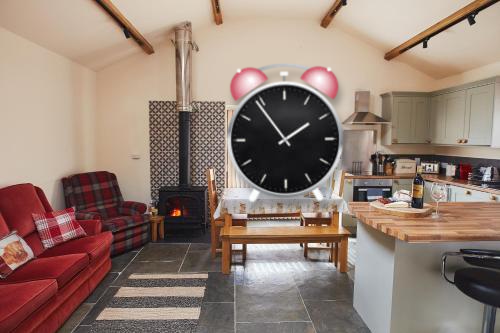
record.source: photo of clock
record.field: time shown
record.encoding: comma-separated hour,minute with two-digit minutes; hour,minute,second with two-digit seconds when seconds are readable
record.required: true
1,54
